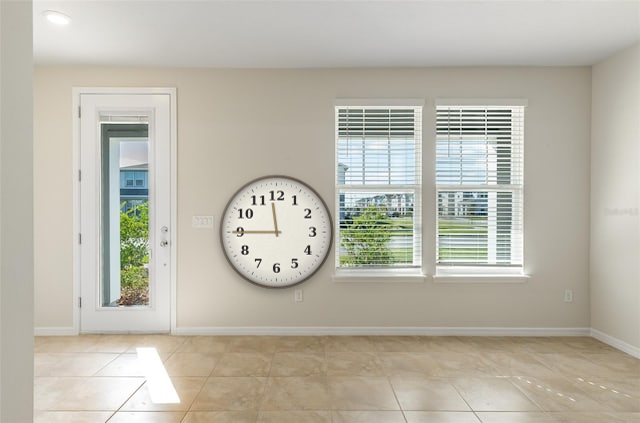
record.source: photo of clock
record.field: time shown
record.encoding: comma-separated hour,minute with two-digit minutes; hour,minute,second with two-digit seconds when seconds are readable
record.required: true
11,45
